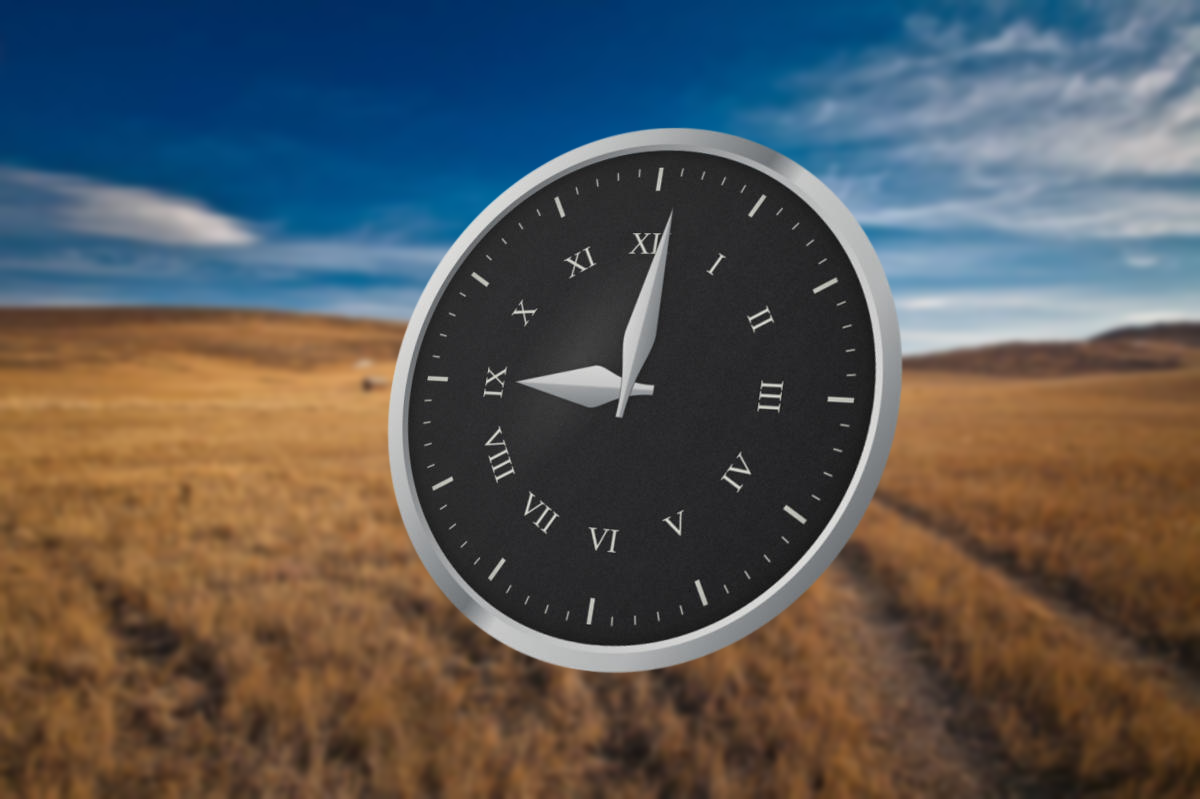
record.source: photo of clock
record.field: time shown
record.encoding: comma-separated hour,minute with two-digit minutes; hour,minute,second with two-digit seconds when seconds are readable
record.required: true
9,01
